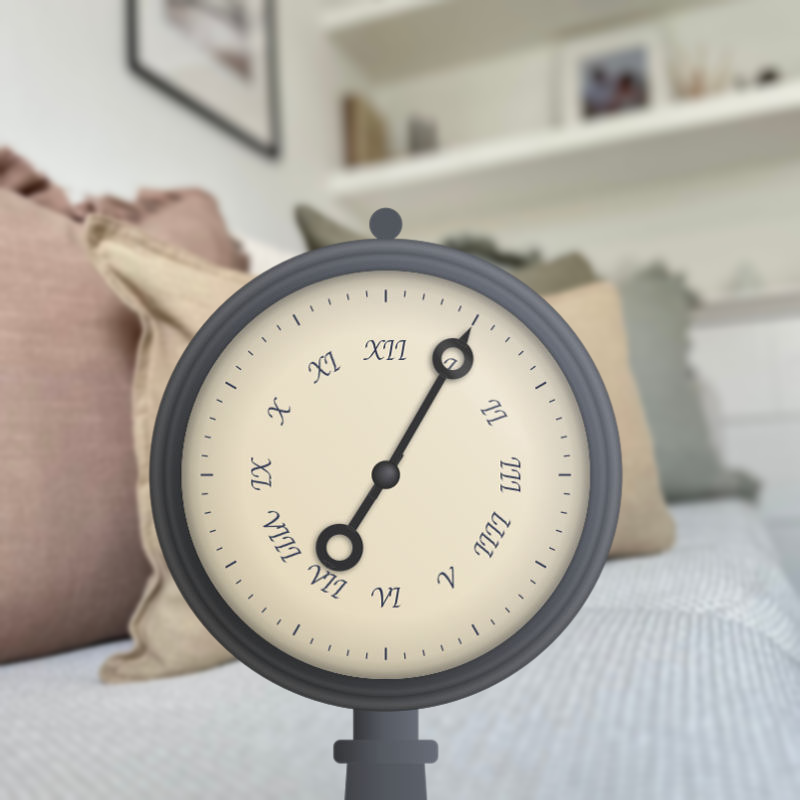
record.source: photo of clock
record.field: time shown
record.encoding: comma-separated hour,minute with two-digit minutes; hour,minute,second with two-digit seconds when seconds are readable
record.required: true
7,05
